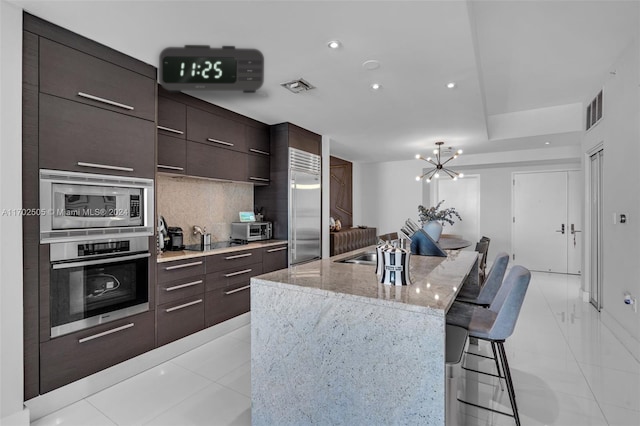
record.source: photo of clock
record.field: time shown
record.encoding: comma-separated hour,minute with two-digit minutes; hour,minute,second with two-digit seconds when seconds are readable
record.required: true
11,25
